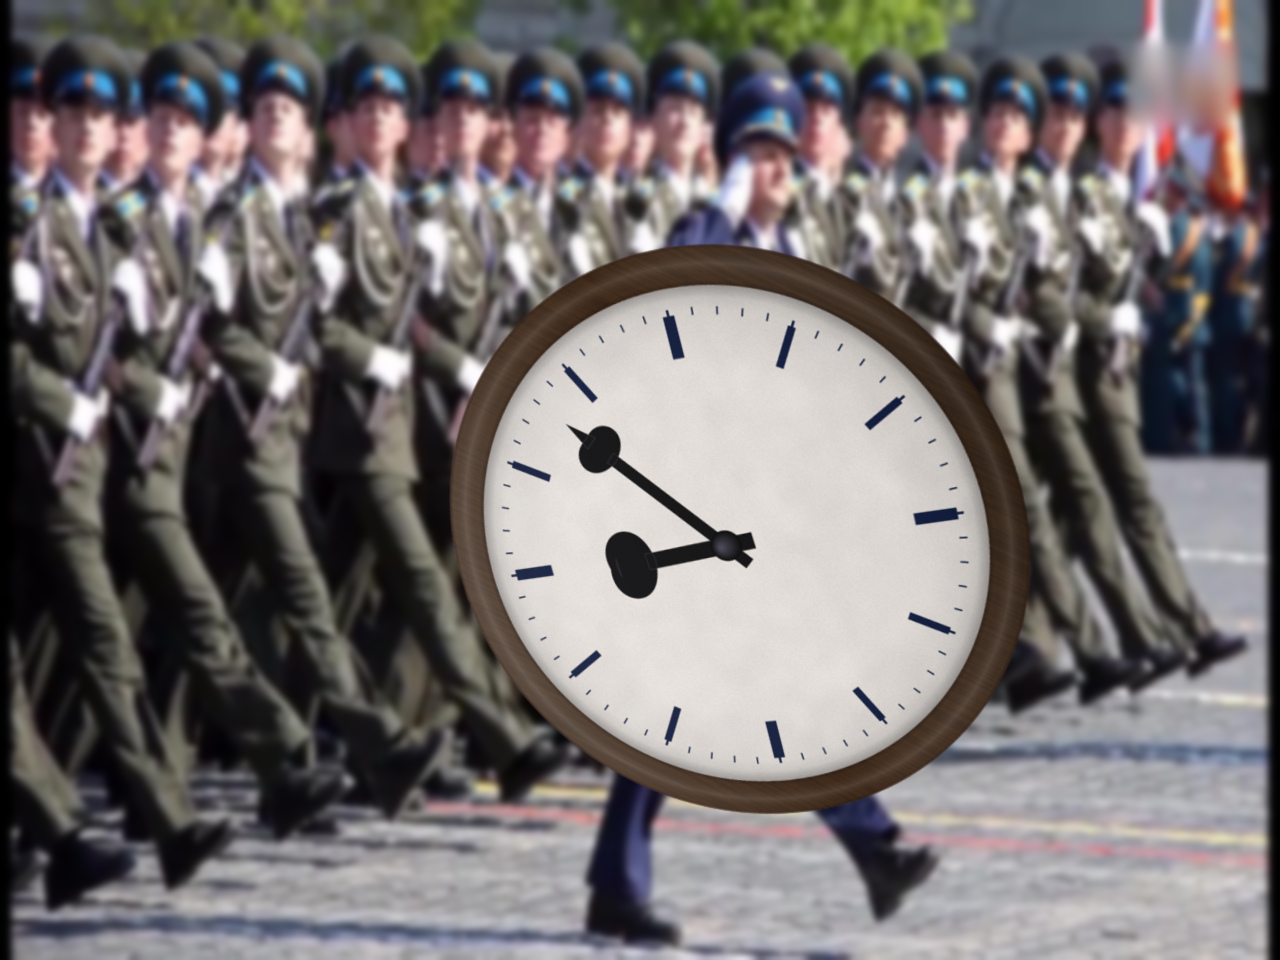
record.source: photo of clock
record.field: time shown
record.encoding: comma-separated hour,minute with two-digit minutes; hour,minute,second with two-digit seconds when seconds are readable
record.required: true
8,53
